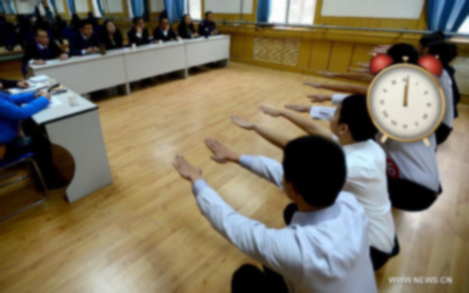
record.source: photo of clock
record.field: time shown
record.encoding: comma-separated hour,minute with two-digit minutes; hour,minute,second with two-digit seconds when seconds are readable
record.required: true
12,01
